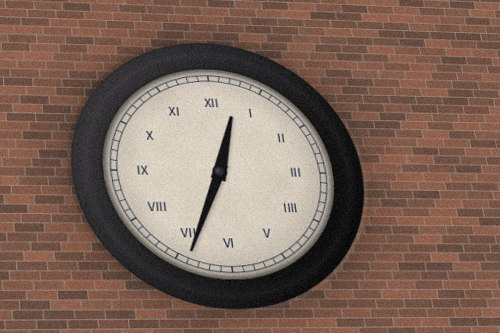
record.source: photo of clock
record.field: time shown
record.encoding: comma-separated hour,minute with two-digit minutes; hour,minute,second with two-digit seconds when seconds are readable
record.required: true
12,34
